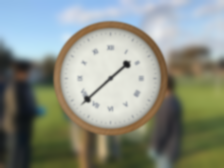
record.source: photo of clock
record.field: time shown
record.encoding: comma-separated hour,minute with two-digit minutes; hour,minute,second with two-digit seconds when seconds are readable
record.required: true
1,38
